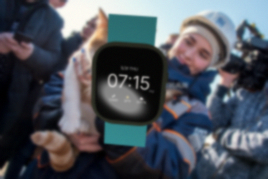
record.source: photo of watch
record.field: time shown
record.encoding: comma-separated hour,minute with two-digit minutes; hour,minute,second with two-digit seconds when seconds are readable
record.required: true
7,15
